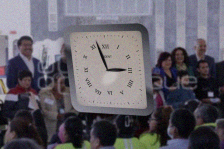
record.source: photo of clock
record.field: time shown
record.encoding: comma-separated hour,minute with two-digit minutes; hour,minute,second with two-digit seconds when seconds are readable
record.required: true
2,57
